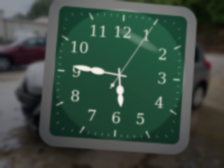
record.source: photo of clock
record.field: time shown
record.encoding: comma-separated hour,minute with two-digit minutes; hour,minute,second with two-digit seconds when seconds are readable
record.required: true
5,46,05
